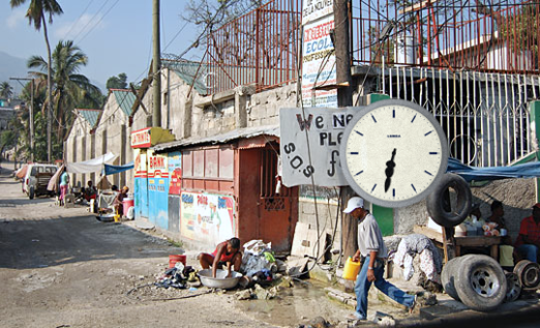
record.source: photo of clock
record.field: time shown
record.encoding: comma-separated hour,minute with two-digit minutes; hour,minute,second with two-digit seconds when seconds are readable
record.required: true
6,32
